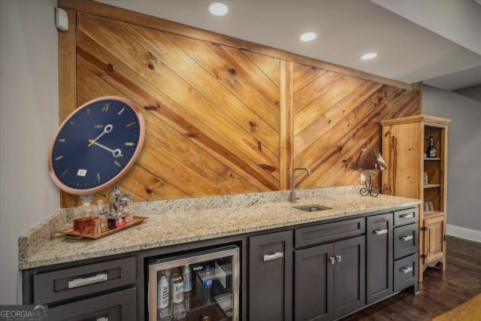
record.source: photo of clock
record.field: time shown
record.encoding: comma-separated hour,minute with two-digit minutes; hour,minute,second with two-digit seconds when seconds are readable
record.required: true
1,18
